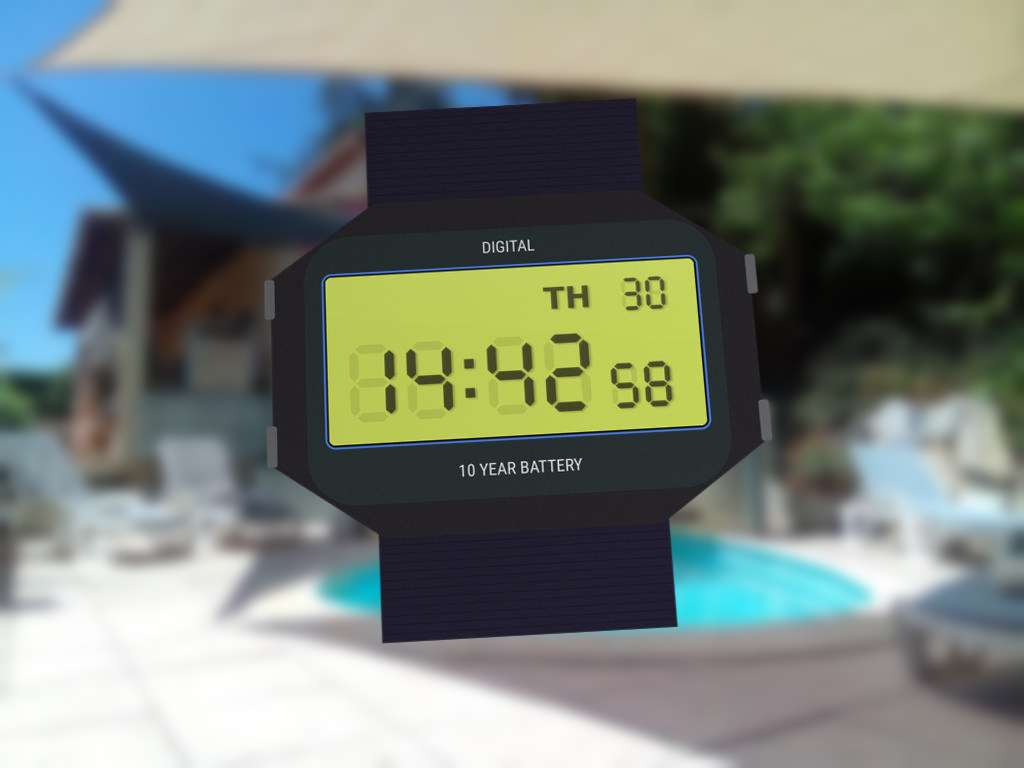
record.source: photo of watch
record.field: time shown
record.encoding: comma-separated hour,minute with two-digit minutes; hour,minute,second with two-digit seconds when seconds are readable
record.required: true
14,42,58
